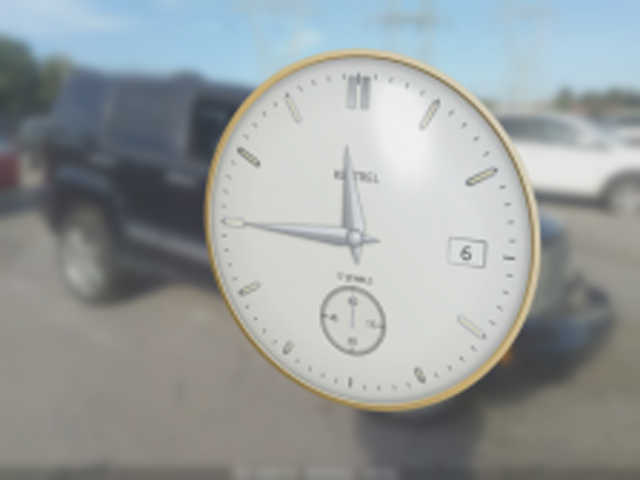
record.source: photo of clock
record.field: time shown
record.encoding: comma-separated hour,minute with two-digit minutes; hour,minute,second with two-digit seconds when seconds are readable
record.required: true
11,45
